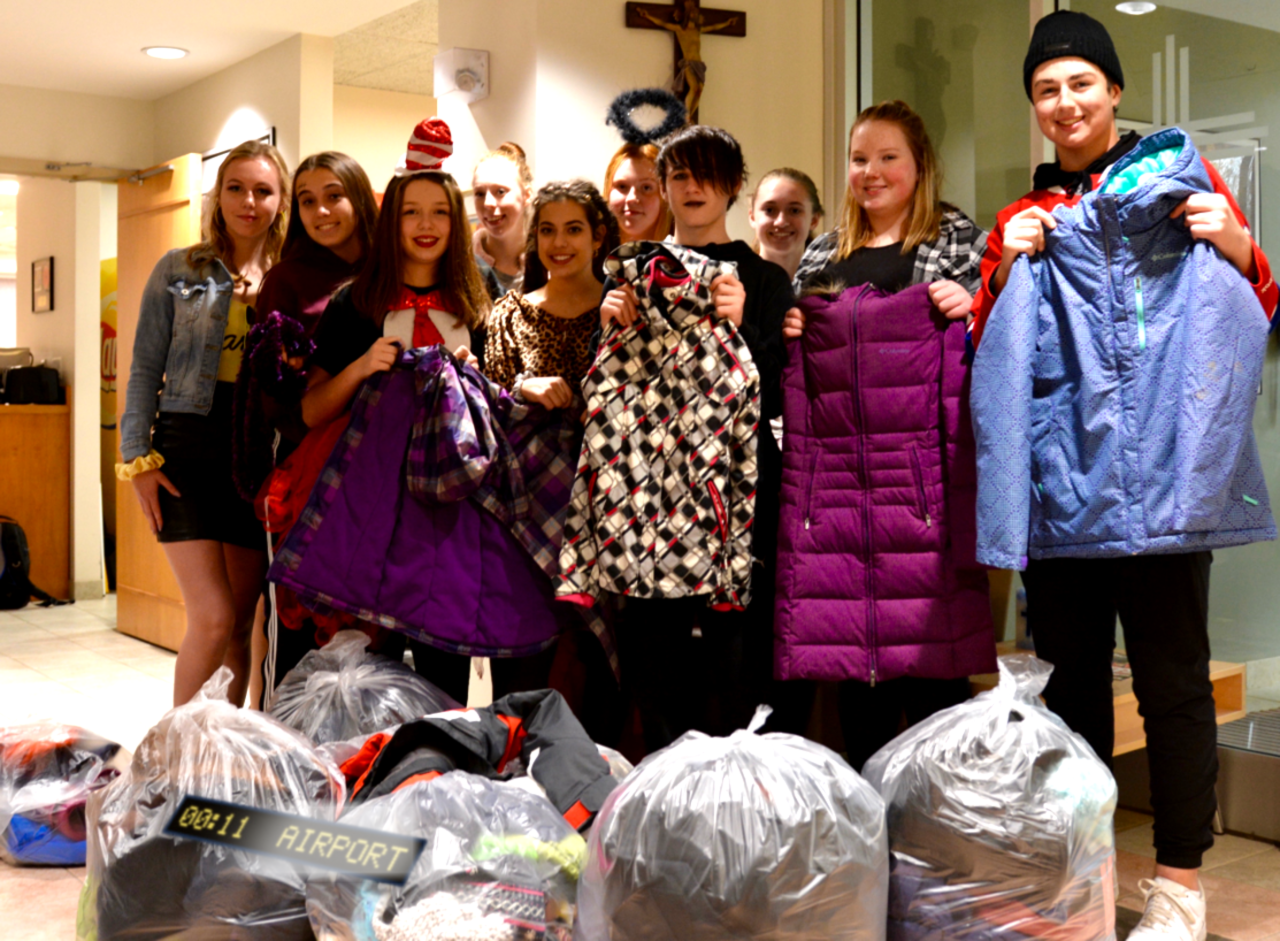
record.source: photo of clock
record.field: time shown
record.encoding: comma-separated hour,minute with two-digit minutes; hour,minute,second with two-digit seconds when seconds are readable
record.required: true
0,11
